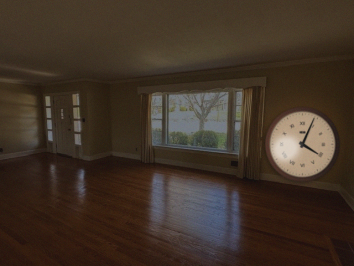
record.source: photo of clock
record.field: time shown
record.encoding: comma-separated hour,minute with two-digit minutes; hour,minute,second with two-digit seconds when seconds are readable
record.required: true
4,04
